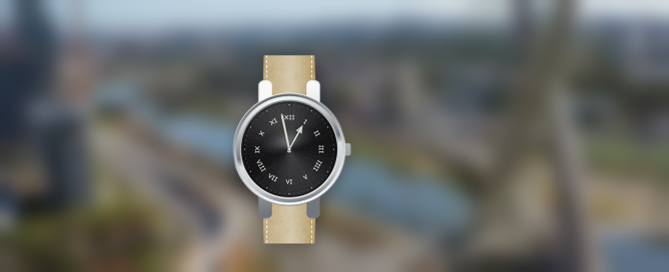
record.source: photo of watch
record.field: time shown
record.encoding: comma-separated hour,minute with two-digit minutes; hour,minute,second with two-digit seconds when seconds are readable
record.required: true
12,58
